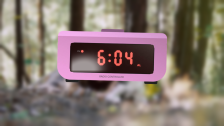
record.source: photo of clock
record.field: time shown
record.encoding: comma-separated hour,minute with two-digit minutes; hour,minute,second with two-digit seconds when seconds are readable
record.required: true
6,04
